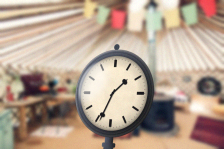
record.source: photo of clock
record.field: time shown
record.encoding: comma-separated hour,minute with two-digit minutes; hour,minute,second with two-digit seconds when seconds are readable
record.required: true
1,34
